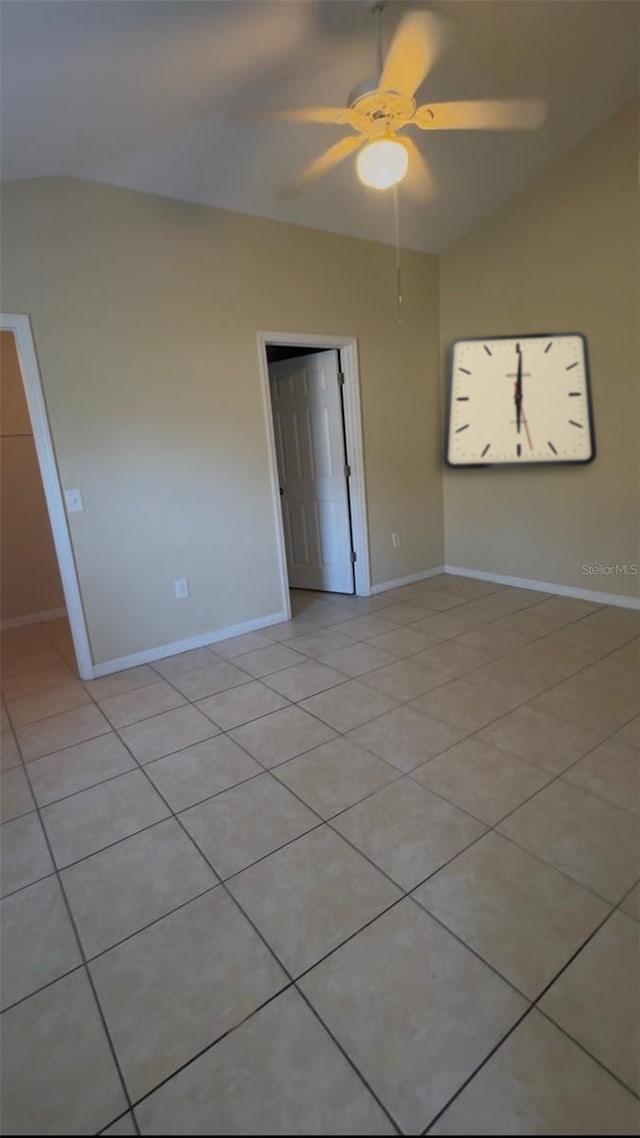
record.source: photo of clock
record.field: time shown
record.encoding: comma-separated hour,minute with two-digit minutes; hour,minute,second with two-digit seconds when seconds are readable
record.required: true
6,00,28
